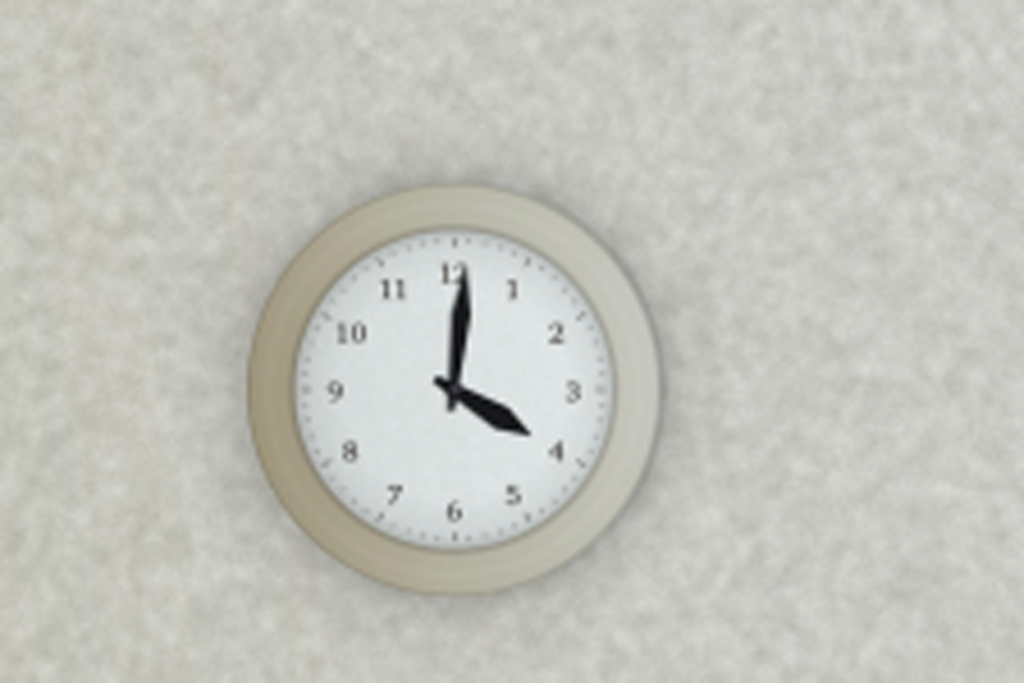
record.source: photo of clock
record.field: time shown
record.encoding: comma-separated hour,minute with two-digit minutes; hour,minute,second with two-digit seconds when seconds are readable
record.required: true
4,01
